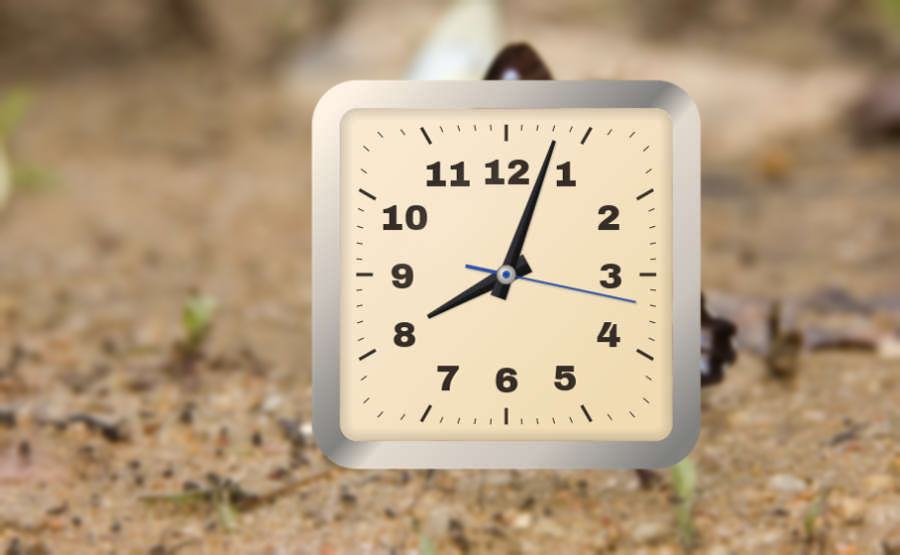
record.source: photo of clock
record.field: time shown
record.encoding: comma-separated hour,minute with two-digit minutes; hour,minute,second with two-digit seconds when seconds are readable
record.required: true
8,03,17
